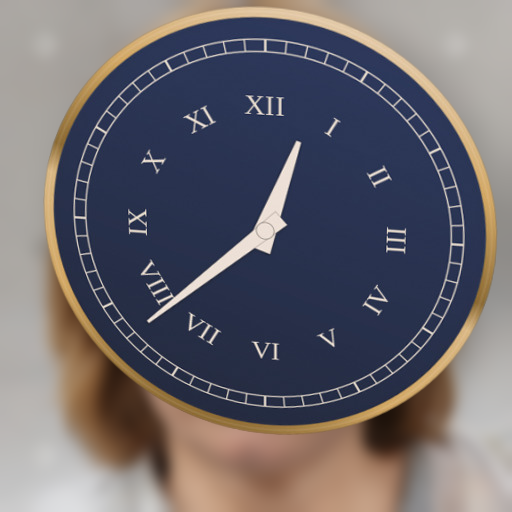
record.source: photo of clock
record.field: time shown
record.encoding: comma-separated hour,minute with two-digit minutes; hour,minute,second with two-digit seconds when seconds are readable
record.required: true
12,38
